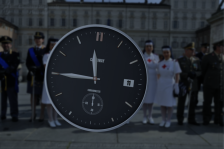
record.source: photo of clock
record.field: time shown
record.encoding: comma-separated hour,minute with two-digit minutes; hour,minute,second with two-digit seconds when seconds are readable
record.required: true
11,45
